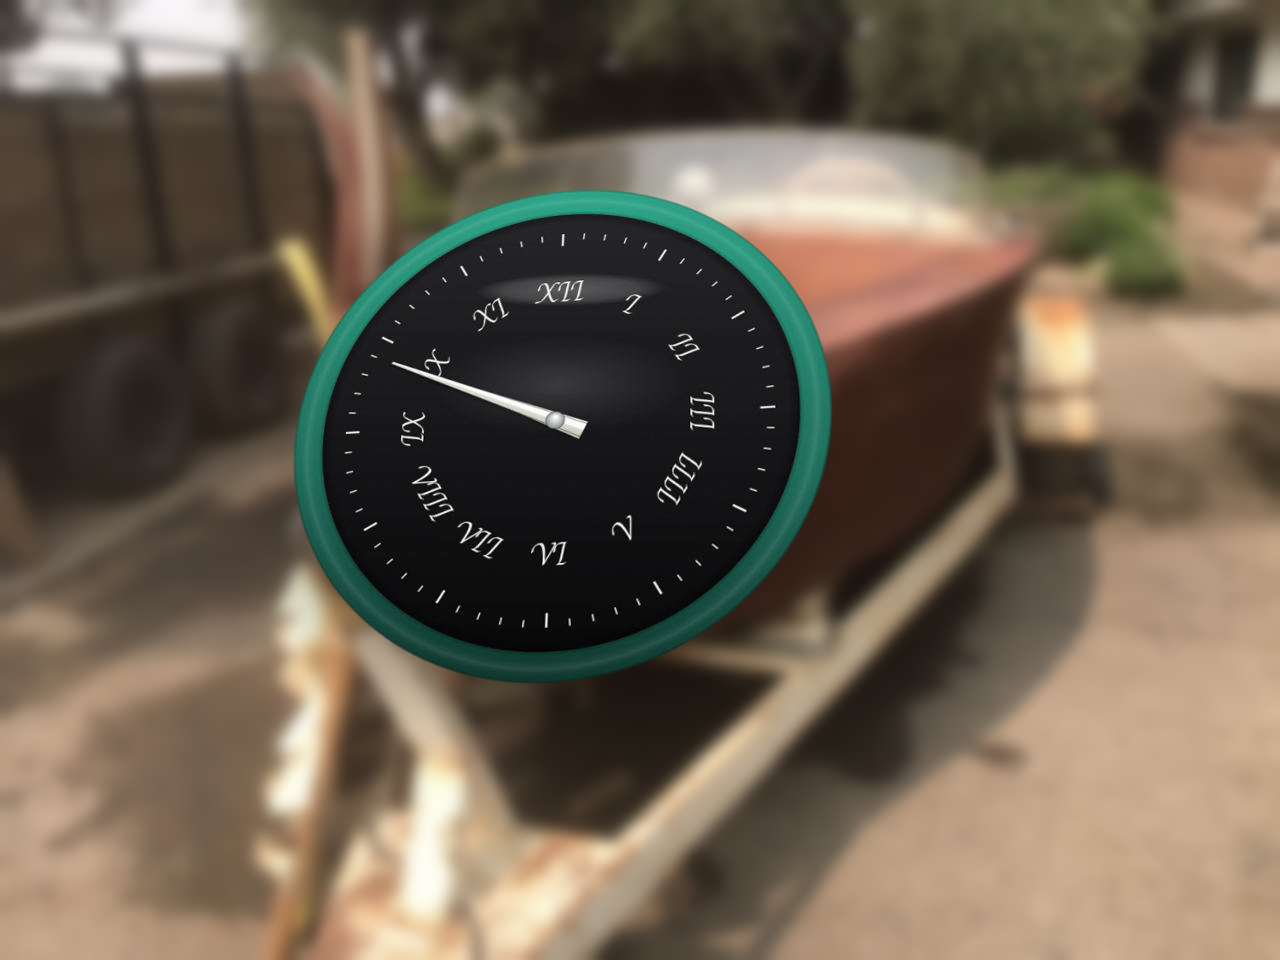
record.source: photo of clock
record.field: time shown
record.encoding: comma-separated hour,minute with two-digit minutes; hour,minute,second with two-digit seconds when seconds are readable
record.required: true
9,49
